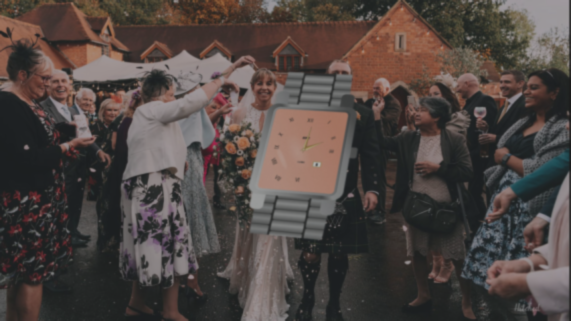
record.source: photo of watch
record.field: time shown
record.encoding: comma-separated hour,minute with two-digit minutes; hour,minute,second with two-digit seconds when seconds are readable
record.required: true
2,01
